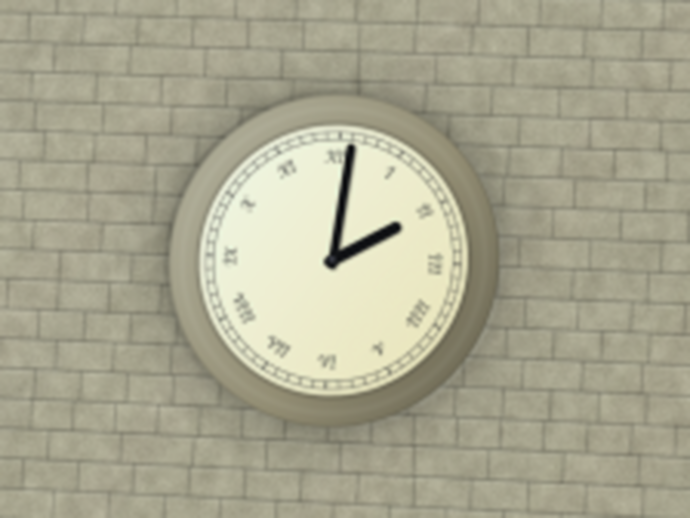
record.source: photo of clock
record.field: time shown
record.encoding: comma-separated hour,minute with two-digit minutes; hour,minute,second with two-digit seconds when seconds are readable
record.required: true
2,01
